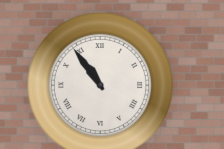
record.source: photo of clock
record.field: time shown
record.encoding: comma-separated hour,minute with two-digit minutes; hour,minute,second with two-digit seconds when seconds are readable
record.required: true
10,54
